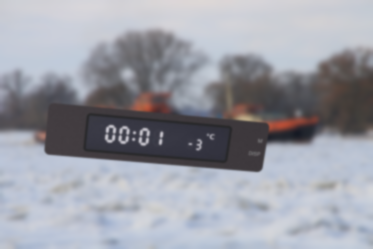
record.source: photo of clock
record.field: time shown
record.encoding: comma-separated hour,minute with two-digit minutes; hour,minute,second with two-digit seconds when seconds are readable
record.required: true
0,01
